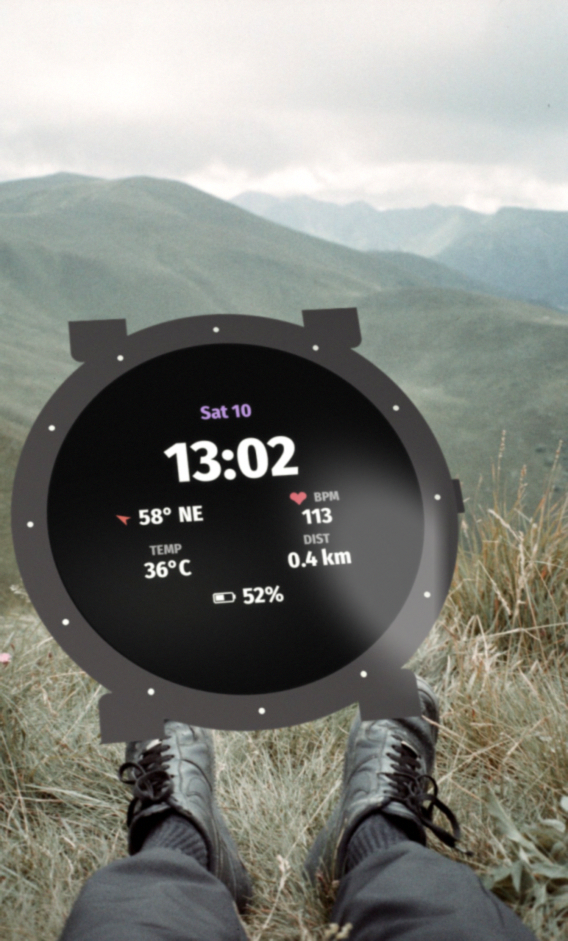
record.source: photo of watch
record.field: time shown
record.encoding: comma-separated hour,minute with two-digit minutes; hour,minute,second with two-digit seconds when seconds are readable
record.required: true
13,02
